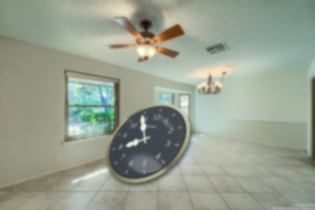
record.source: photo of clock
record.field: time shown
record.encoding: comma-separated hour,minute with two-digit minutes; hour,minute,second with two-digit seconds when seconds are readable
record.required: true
7,54
